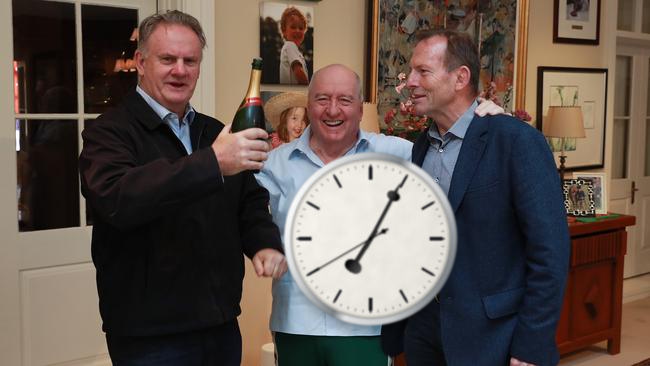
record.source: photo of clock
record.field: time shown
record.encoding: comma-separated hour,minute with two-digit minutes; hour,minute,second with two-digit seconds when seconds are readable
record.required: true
7,04,40
